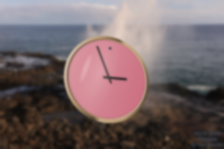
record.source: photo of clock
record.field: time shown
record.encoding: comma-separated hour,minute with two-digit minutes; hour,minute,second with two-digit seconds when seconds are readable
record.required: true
2,56
